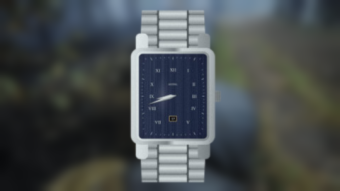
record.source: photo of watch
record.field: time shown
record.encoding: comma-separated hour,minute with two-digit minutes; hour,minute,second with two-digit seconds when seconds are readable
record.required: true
8,42
